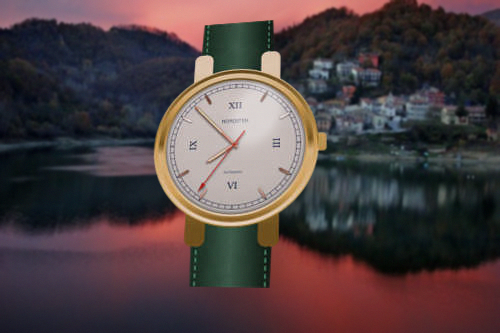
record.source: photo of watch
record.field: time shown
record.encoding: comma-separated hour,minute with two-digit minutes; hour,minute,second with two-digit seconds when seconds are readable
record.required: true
7,52,36
